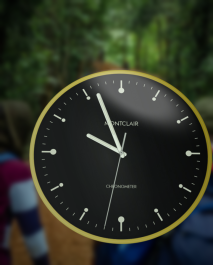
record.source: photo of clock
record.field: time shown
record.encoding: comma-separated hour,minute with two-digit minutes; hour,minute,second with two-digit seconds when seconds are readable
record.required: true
9,56,32
